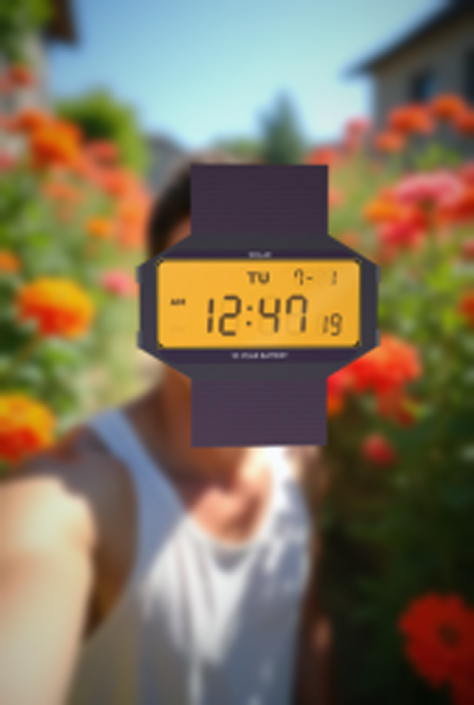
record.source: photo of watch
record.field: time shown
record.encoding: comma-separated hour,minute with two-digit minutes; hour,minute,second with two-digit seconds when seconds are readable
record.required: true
12,47,19
